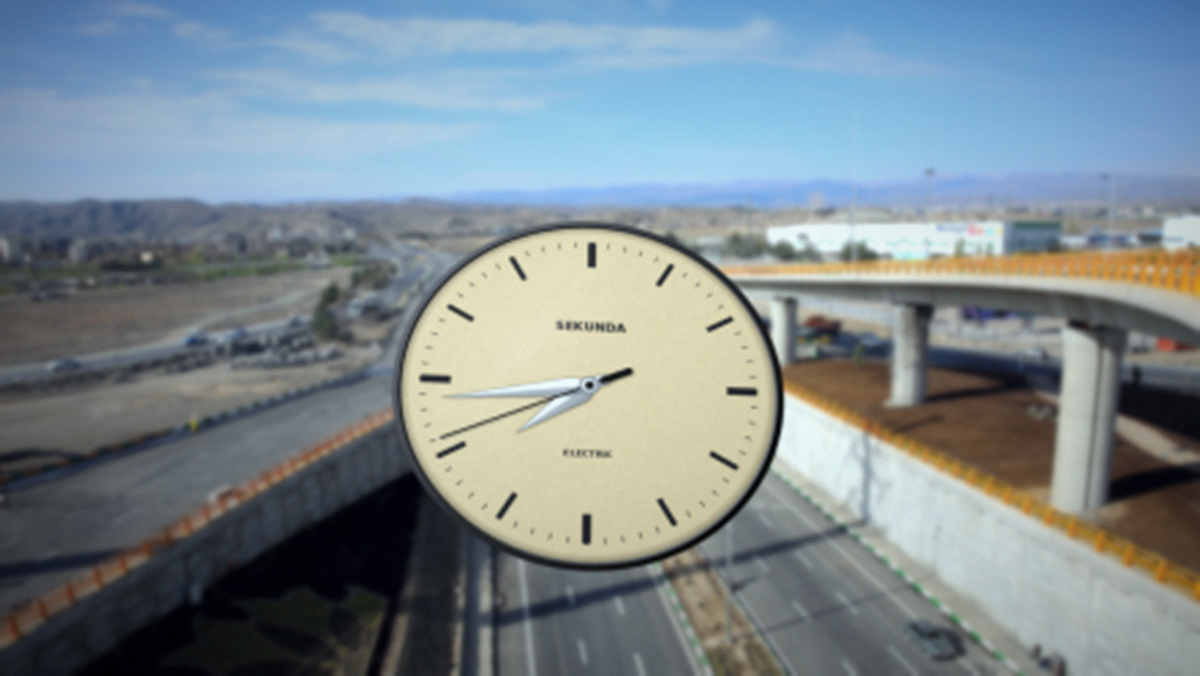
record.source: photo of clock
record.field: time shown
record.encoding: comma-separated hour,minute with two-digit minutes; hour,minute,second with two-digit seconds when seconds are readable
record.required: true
7,43,41
